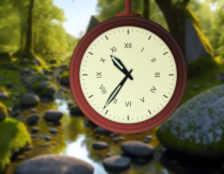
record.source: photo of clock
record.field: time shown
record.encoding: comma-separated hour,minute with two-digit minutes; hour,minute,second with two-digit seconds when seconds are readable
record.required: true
10,36
